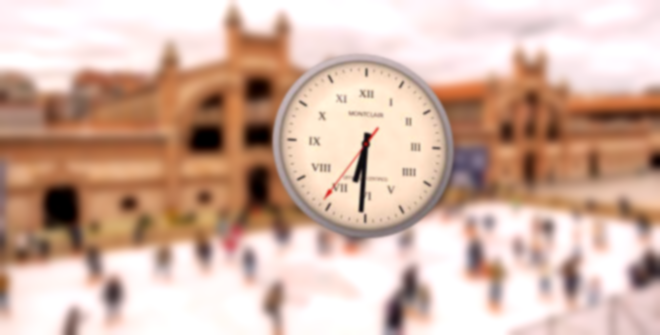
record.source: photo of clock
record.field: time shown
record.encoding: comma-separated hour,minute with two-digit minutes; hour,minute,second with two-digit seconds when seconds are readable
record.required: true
6,30,36
